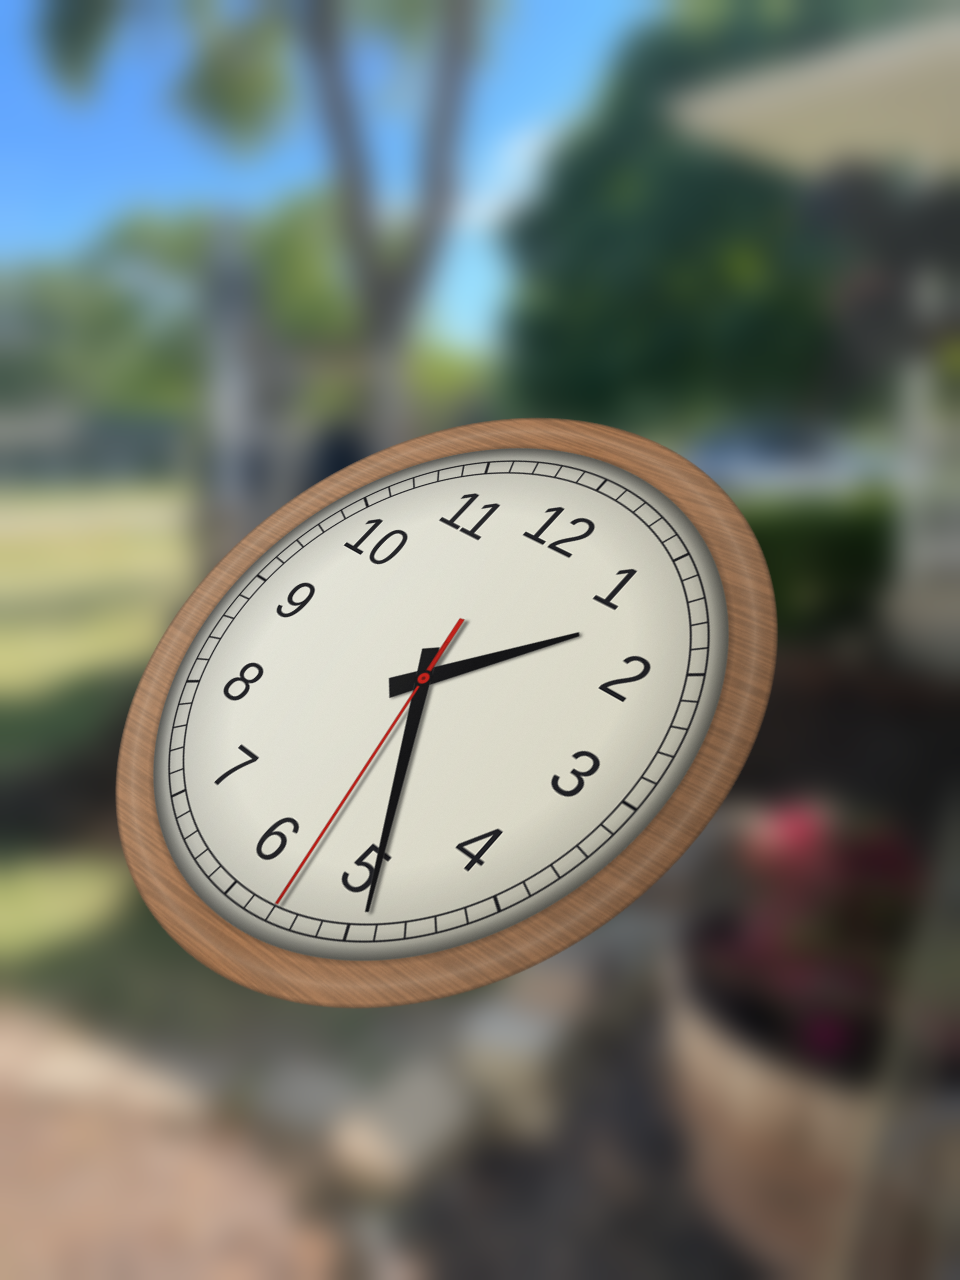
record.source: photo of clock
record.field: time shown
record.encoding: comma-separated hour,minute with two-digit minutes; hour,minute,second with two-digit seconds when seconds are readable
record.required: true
1,24,28
